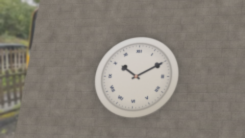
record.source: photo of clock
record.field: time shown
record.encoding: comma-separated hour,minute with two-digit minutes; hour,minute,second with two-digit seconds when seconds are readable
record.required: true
10,10
